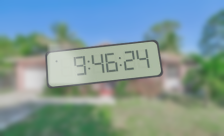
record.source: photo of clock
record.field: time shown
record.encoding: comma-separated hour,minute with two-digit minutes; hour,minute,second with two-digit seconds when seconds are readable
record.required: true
9,46,24
